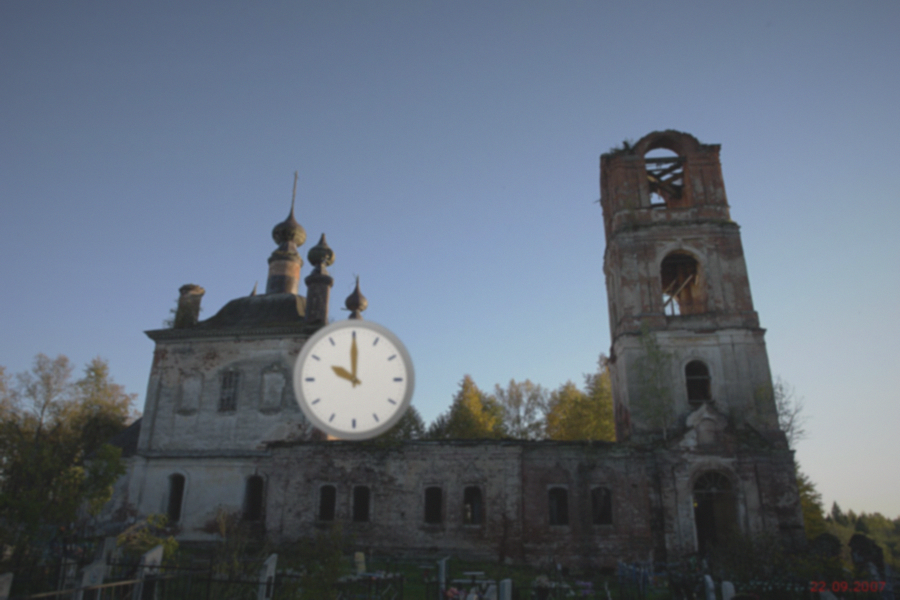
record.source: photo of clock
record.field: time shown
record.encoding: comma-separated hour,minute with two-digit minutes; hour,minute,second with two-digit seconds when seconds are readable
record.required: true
10,00
